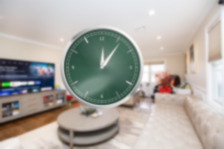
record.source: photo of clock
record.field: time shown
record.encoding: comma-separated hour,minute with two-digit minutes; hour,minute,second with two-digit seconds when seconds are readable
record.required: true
12,06
